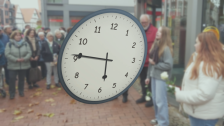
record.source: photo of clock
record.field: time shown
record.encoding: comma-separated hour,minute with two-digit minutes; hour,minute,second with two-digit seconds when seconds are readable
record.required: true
5,46
